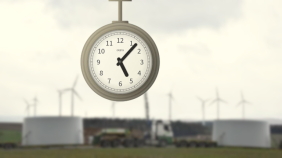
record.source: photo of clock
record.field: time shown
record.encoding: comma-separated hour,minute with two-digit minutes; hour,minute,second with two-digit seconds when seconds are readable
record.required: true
5,07
